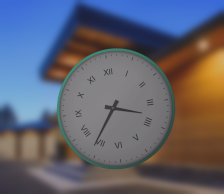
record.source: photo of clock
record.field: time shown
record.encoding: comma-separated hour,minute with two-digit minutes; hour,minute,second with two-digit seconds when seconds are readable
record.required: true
3,36
